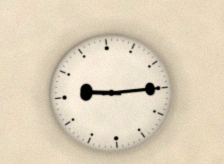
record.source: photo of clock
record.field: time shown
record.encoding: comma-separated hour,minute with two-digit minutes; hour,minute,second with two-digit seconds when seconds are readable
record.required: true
9,15
